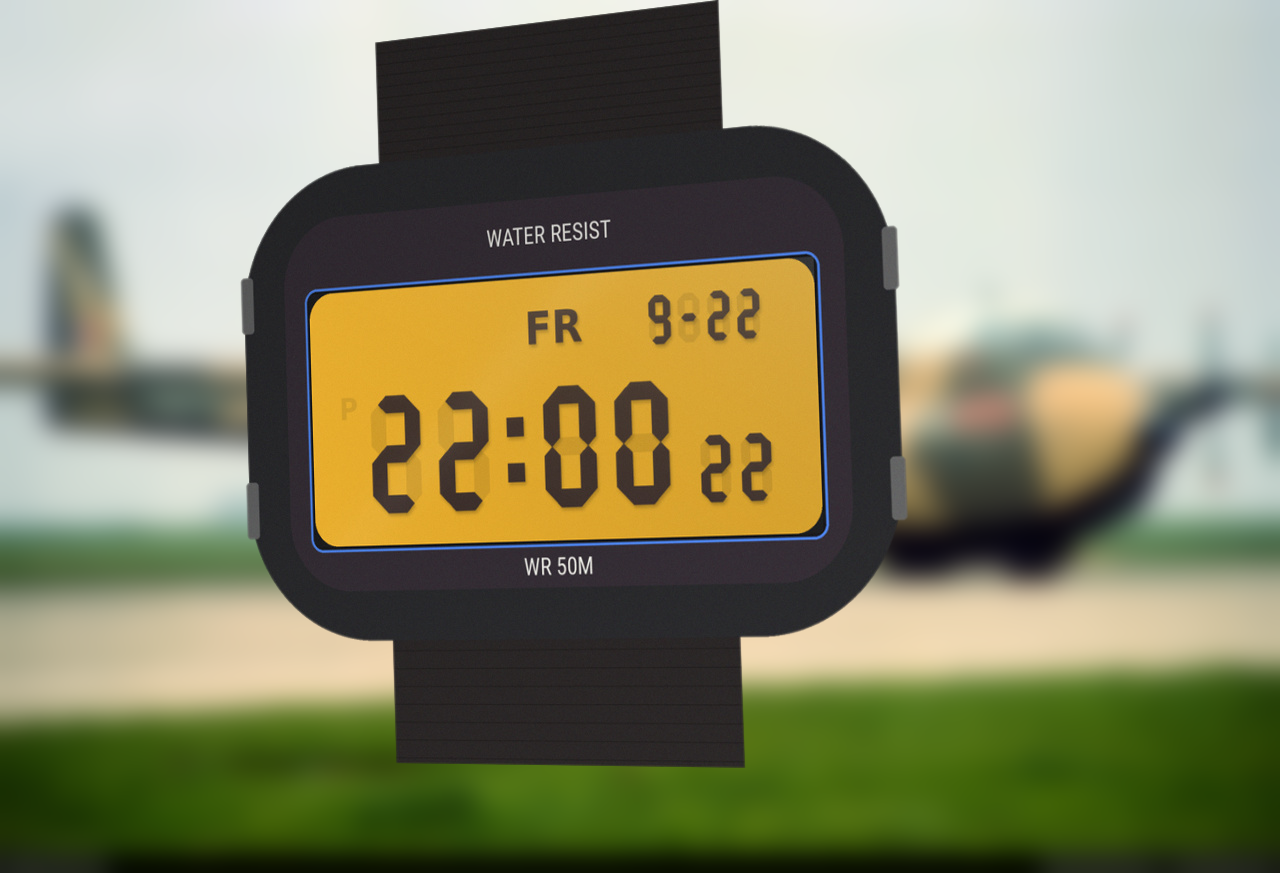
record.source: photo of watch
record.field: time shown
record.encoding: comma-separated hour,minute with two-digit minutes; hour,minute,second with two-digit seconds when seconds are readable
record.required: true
22,00,22
